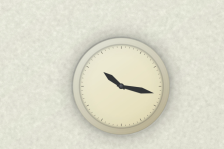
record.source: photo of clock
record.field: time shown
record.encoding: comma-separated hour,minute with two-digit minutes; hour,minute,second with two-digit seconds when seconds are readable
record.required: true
10,17
